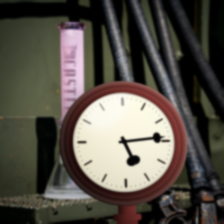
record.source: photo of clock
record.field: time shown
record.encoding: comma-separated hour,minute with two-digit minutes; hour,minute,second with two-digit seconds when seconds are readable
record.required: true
5,14
